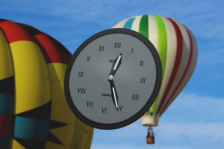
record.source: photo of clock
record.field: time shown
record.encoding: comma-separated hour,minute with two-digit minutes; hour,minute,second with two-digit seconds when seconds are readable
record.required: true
12,26
